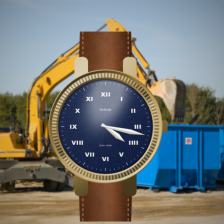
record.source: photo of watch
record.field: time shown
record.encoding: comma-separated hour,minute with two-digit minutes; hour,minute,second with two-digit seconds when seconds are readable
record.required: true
4,17
